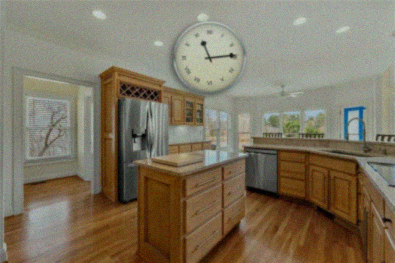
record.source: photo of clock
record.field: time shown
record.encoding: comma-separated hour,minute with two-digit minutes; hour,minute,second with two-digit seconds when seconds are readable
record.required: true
11,14
